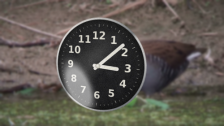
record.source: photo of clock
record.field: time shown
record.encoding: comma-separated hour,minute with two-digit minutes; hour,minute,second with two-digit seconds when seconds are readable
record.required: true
3,08
